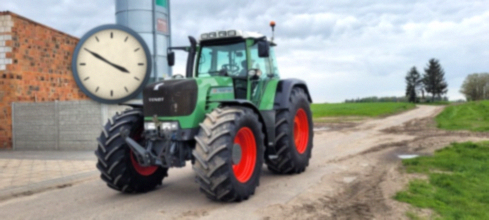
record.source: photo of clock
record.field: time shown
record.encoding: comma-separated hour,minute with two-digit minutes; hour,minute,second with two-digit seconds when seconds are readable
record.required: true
3,50
